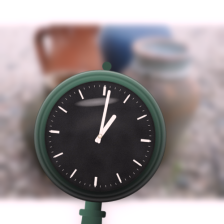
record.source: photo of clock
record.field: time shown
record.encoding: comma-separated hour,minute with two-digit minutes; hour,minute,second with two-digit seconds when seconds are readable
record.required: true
1,01
